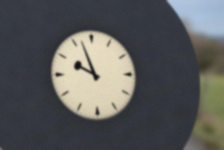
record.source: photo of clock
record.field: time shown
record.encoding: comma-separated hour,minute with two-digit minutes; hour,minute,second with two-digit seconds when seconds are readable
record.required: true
9,57
